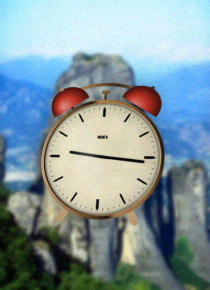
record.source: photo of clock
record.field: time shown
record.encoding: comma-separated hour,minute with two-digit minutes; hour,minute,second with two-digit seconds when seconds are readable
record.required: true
9,16
